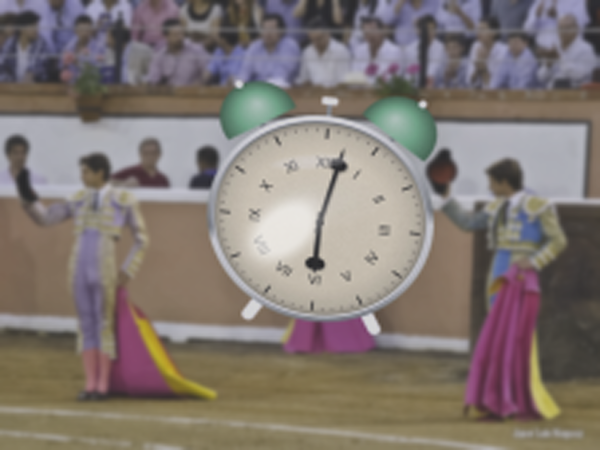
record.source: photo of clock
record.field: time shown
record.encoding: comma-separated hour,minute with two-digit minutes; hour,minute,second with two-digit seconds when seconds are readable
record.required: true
6,02
